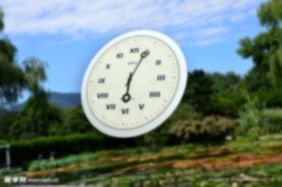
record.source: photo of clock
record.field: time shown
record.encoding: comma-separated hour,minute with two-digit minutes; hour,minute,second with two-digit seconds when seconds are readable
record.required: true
6,04
